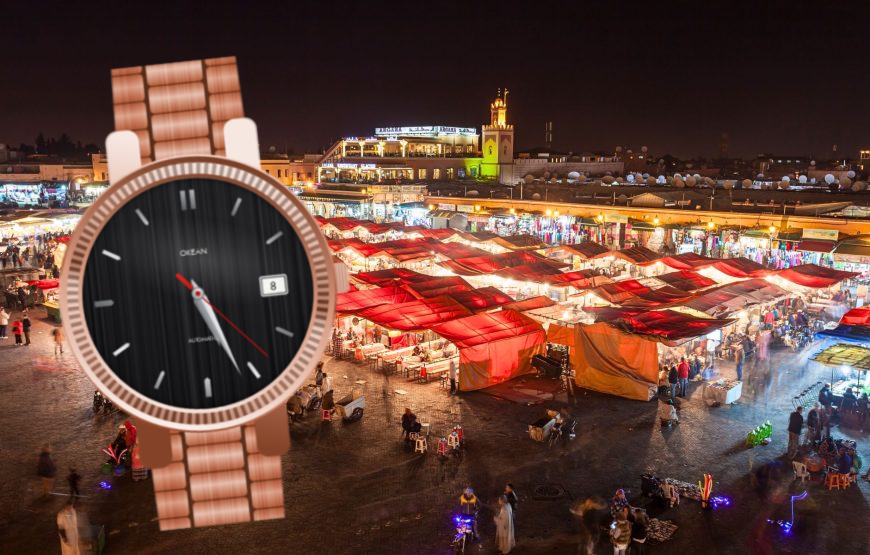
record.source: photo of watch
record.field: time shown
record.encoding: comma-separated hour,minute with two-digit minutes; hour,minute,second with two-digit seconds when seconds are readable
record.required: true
5,26,23
